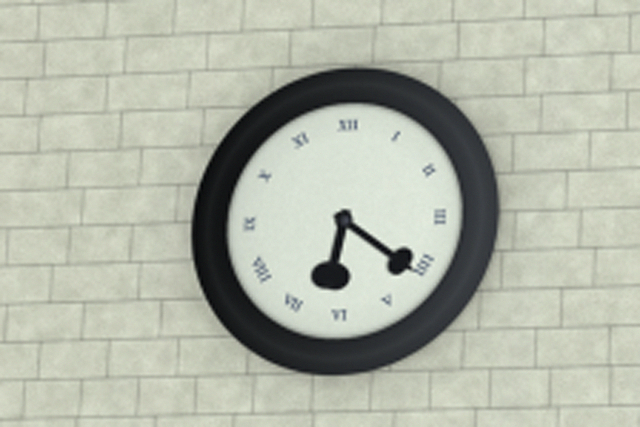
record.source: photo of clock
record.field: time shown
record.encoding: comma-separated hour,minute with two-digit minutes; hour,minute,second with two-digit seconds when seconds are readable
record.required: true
6,21
